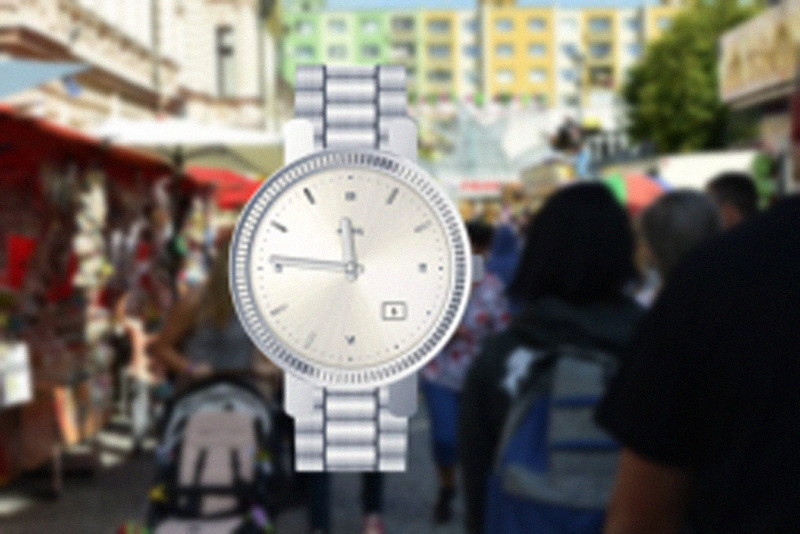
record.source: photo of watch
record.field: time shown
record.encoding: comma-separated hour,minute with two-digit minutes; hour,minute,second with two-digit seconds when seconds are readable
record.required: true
11,46
